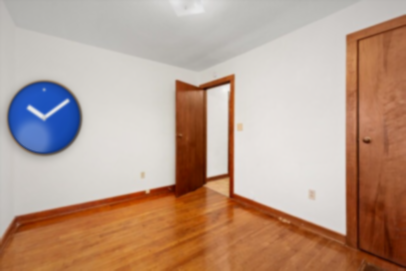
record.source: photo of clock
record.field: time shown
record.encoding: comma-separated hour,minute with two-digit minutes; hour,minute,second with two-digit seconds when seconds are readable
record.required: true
10,09
